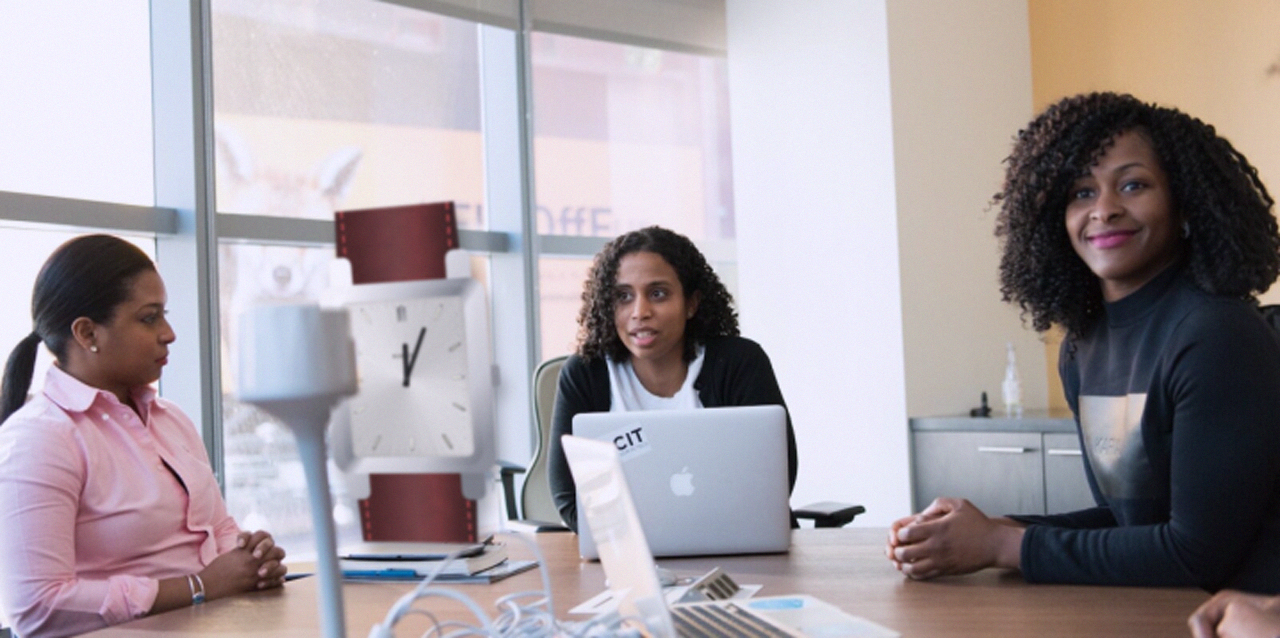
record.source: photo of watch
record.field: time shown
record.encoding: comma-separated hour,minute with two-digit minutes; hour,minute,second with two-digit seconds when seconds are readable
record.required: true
12,04
